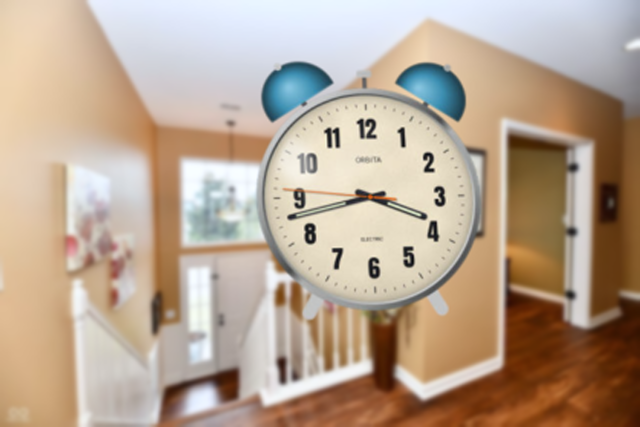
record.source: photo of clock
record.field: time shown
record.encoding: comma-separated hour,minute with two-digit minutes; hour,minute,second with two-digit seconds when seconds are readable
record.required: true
3,42,46
